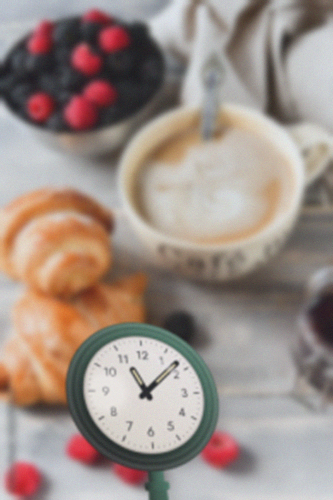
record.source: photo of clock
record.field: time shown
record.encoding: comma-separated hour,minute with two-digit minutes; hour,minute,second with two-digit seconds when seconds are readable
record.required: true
11,08
